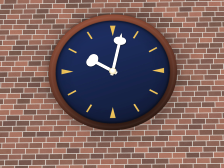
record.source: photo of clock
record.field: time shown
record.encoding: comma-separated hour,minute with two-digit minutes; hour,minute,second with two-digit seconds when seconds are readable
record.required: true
10,02
